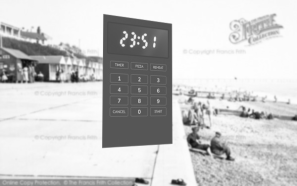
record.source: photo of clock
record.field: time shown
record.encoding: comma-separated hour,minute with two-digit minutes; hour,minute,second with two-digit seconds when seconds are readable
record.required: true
23,51
